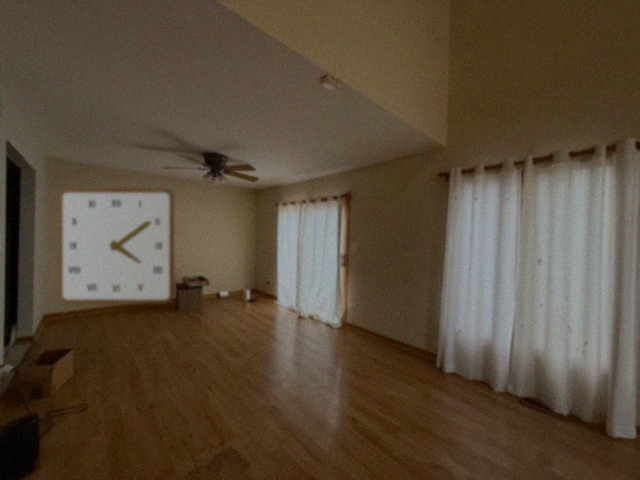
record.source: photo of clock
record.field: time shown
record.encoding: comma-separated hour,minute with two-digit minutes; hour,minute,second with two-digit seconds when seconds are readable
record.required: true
4,09
